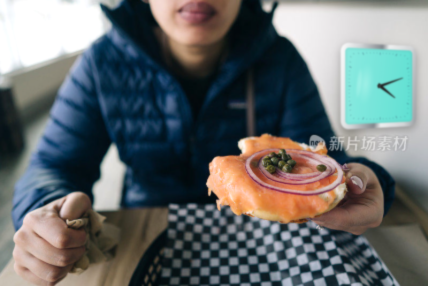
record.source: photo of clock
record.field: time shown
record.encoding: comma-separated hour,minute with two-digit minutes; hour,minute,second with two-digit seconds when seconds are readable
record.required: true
4,12
